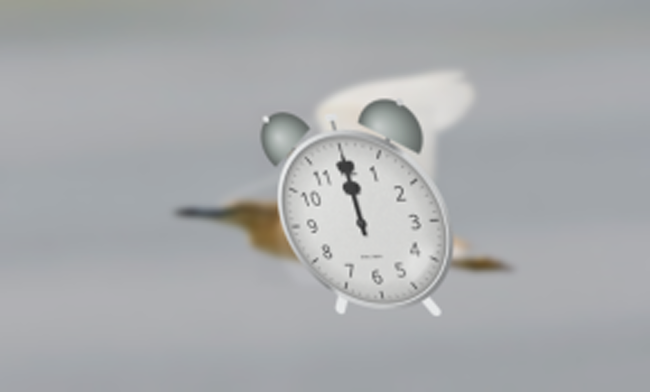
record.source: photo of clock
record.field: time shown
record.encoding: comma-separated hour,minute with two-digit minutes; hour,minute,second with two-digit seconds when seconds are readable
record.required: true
12,00
